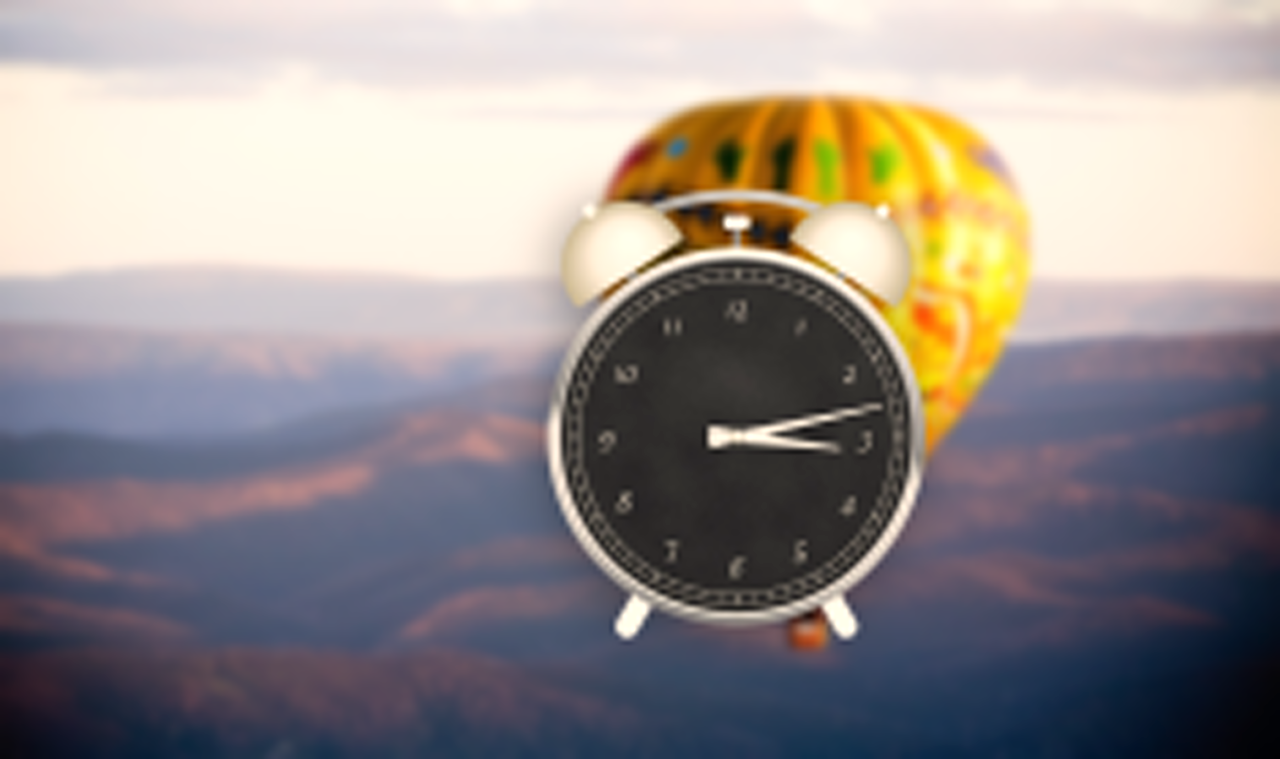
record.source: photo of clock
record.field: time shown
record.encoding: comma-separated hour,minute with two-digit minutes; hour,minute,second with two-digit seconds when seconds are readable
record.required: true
3,13
